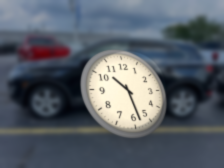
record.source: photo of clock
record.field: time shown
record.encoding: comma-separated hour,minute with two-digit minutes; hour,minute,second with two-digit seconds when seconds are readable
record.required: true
10,28
